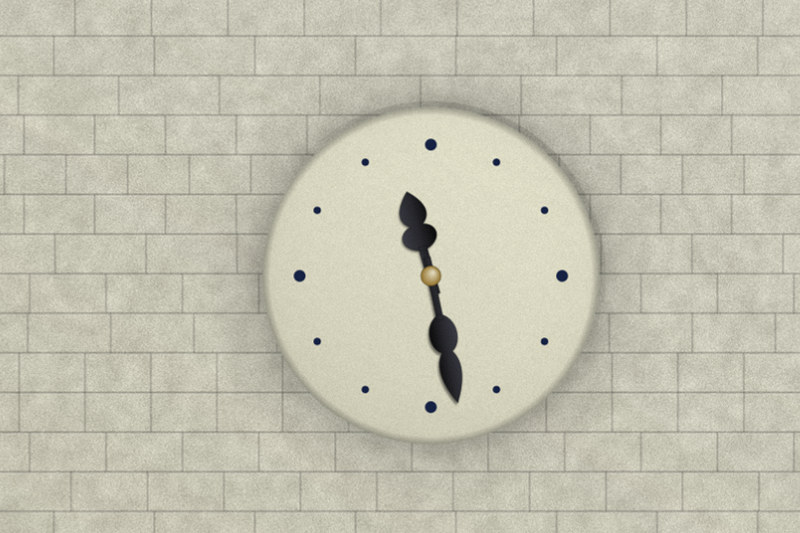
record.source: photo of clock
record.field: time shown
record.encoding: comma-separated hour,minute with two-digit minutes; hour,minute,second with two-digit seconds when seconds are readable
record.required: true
11,28
